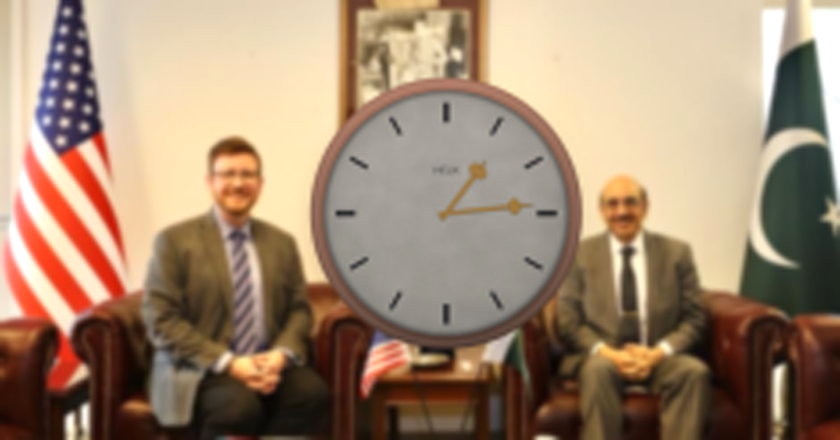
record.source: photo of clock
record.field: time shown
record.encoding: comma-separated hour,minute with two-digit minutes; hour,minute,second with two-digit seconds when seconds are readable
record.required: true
1,14
